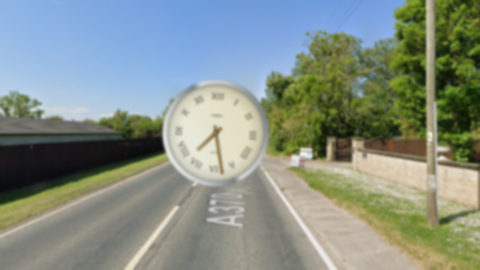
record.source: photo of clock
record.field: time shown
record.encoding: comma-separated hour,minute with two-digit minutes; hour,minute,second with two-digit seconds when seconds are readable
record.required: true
7,28
